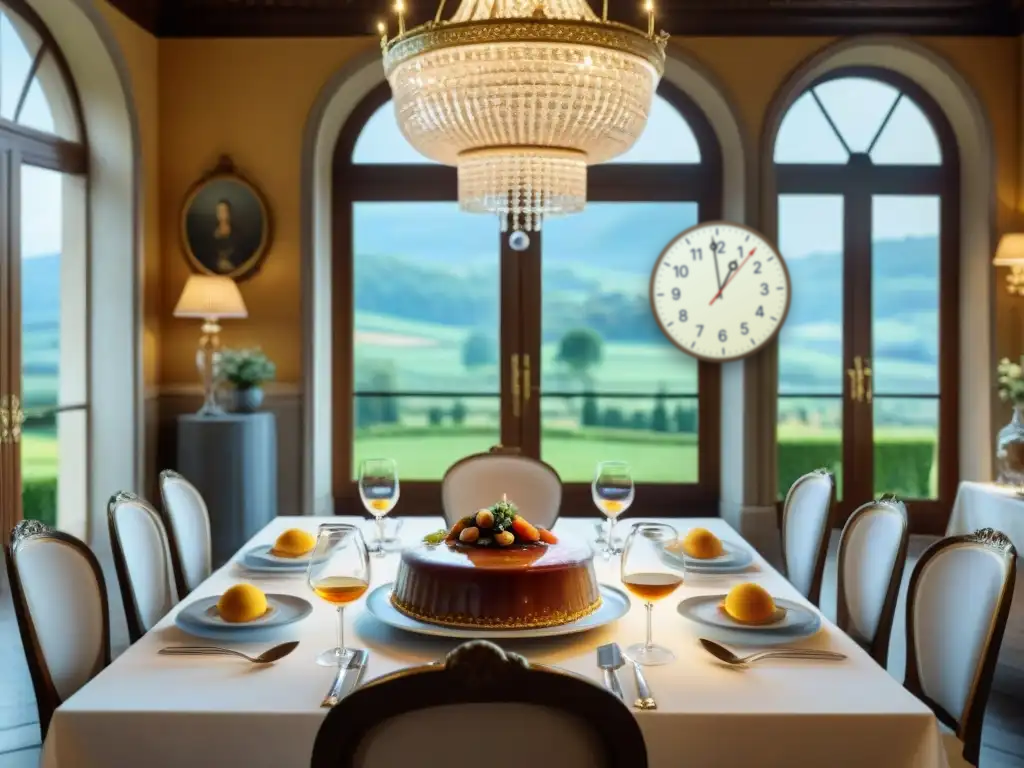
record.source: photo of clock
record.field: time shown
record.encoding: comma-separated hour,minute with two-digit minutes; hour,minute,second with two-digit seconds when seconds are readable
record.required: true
12,59,07
